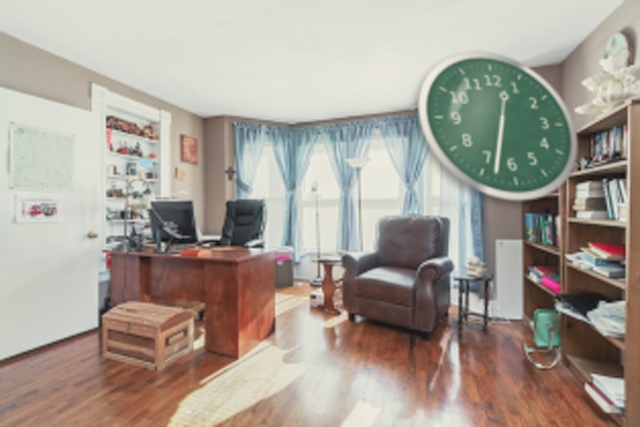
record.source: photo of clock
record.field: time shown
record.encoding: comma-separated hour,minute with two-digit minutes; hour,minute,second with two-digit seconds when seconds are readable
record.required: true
12,33
